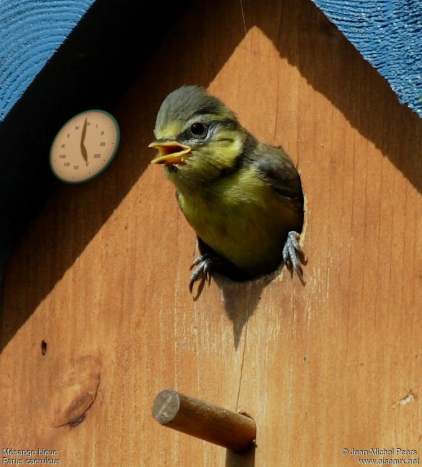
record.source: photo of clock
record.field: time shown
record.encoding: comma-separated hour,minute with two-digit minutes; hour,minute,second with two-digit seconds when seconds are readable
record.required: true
4,59
